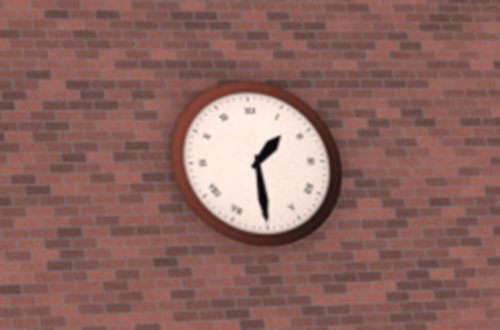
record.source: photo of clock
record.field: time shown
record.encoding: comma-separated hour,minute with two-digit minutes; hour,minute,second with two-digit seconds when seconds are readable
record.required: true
1,30
